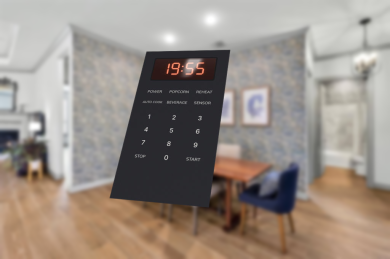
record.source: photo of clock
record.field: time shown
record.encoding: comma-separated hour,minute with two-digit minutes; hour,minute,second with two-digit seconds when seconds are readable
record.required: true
19,55
